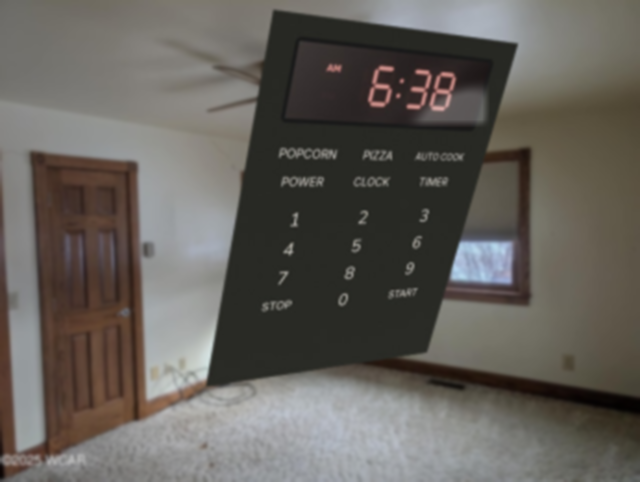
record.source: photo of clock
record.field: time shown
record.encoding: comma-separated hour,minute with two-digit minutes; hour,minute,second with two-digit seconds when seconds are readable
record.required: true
6,38
